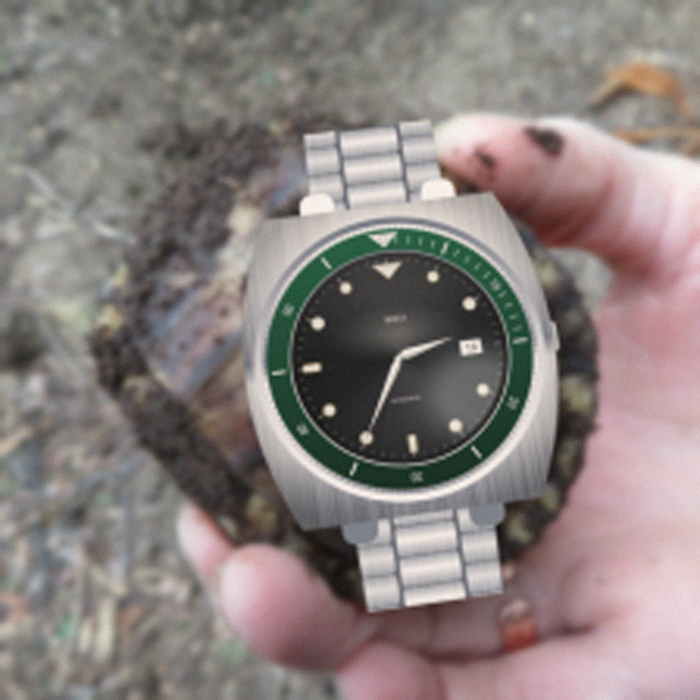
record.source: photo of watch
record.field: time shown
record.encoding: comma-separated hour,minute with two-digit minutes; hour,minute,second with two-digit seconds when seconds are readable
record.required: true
2,35
